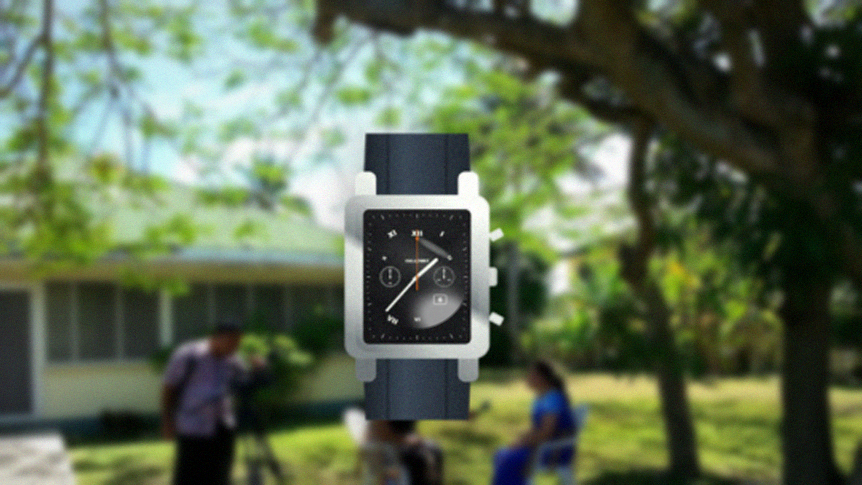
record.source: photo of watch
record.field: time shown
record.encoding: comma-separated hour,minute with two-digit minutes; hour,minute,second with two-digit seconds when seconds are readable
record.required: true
1,37
